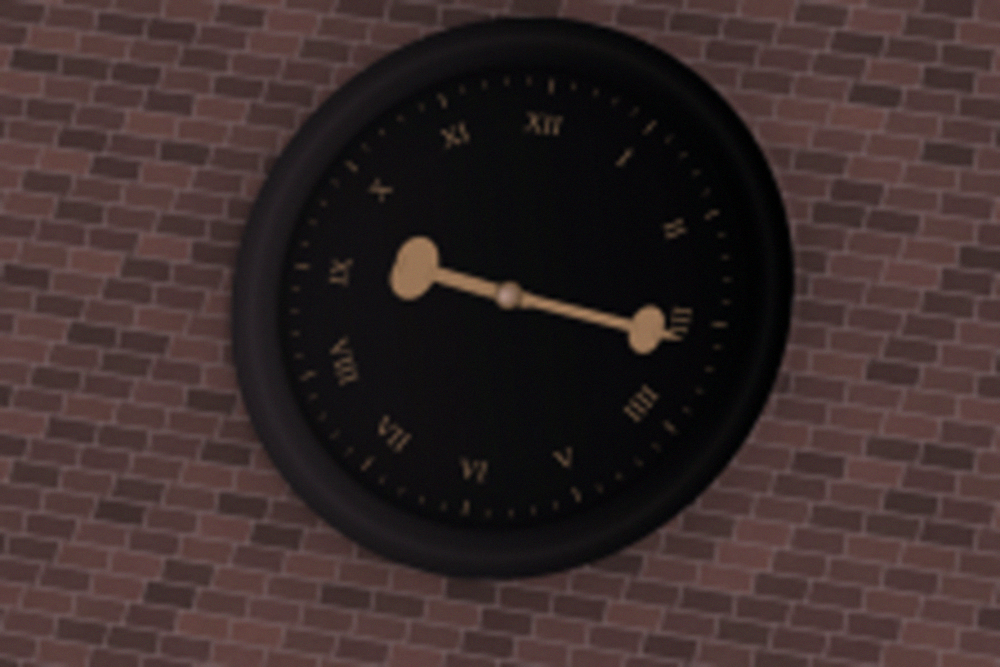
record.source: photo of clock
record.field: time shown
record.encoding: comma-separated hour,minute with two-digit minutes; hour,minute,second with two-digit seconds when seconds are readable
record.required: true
9,16
